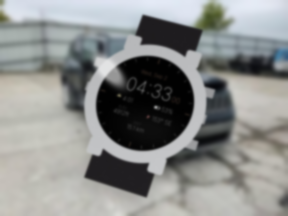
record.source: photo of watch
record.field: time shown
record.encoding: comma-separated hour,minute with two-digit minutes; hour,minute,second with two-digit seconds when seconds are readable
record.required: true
4,33
